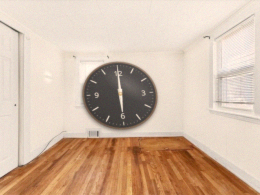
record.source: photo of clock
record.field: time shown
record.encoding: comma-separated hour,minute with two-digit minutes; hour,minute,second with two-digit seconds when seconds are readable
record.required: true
6,00
